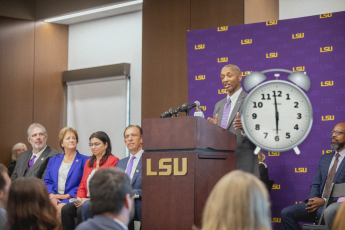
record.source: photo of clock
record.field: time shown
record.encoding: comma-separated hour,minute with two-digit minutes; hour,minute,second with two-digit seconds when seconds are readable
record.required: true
5,59
